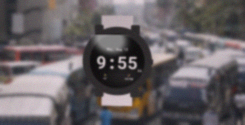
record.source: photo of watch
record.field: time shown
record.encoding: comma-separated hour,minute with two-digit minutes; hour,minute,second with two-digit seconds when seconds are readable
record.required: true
9,55
